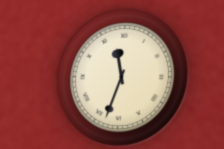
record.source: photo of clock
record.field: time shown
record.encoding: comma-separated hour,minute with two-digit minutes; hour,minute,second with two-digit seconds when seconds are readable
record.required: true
11,33
